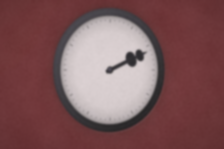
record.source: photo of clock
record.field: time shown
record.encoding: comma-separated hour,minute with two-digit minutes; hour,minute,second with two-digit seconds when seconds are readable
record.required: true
2,11
